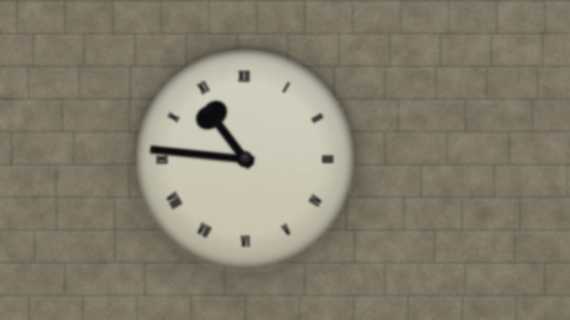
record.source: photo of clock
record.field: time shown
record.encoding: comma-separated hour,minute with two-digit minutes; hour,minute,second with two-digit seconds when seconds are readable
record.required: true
10,46
